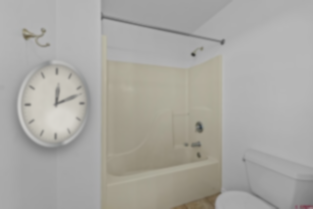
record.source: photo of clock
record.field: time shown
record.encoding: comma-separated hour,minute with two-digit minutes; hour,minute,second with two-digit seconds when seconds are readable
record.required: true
12,12
